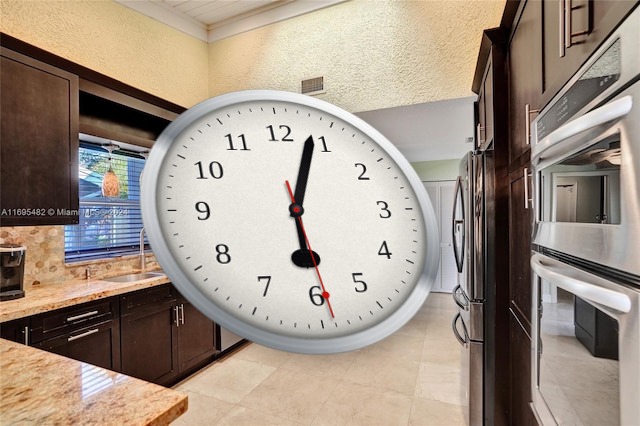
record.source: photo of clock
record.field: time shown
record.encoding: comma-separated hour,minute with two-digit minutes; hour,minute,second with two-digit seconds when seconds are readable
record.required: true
6,03,29
